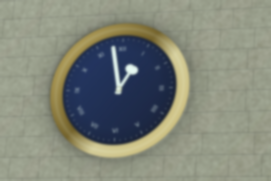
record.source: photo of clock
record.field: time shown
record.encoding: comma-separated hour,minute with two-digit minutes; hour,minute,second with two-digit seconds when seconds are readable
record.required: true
12,58
